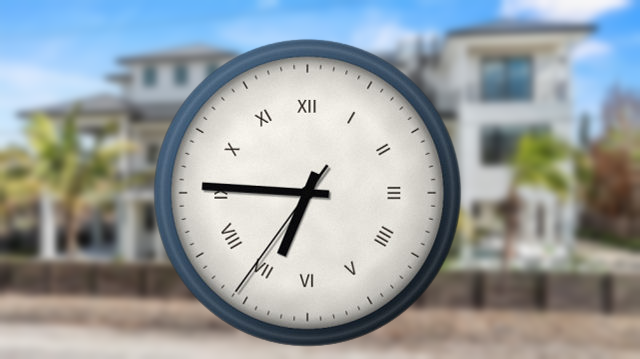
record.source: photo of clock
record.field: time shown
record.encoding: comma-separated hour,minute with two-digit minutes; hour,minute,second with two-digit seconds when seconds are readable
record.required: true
6,45,36
